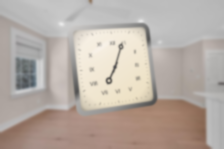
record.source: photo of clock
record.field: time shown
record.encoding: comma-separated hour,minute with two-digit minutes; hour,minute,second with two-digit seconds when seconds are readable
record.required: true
7,04
